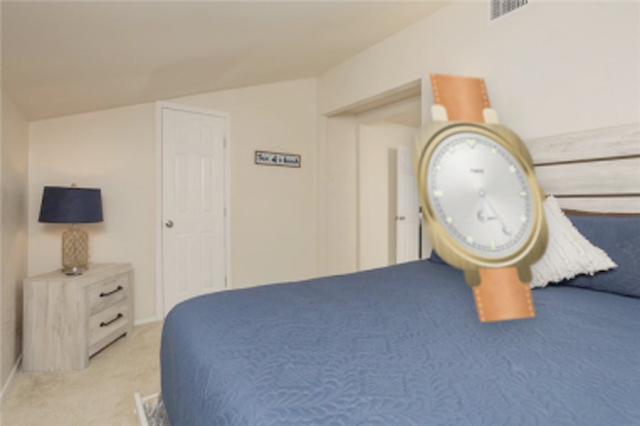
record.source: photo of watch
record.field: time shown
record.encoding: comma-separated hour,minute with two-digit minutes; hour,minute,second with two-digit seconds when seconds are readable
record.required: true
6,25
